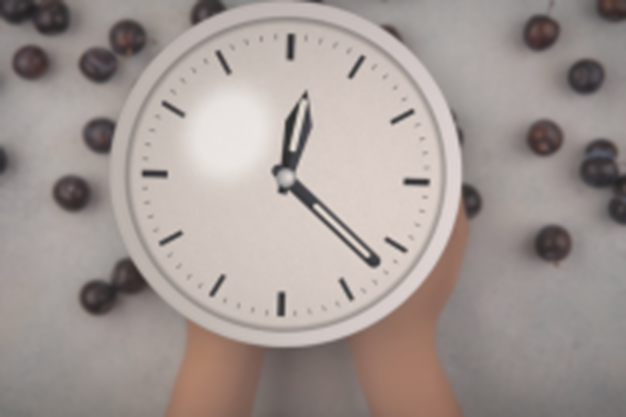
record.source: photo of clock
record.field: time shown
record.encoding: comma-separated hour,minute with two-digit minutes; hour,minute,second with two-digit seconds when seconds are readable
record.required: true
12,22
